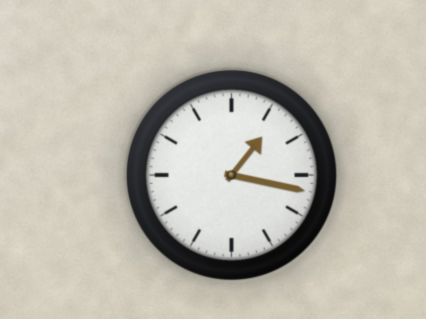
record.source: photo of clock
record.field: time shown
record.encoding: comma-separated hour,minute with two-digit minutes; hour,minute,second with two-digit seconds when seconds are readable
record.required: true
1,17
